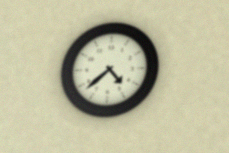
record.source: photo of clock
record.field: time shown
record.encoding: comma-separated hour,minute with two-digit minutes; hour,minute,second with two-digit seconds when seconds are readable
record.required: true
4,38
